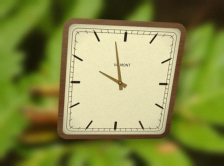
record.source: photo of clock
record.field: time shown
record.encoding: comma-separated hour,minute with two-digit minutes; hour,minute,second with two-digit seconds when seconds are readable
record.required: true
9,58
